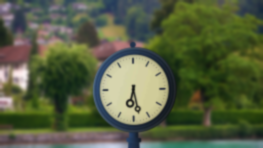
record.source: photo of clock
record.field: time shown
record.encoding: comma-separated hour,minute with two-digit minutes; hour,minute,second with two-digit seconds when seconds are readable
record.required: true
6,28
